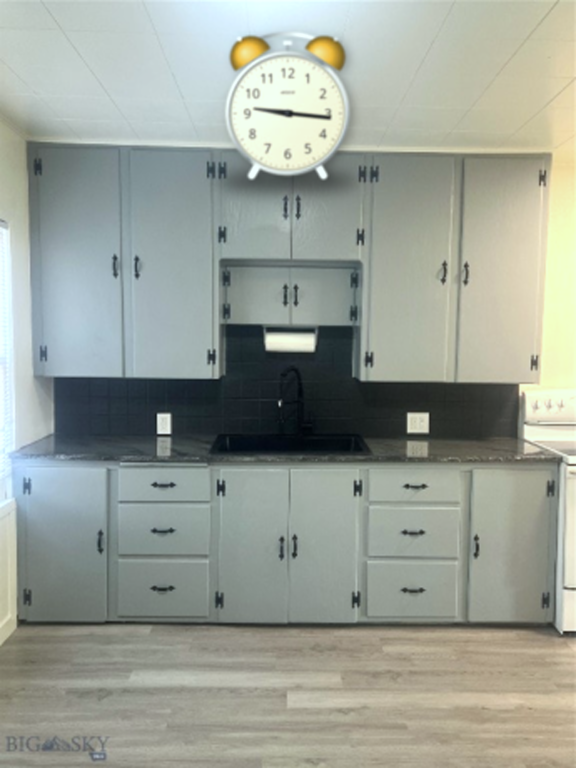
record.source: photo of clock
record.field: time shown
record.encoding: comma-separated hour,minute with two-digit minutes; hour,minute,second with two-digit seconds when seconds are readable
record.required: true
9,16
